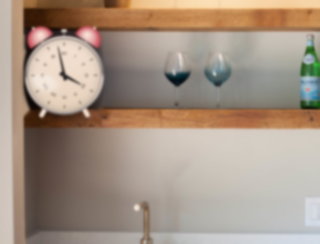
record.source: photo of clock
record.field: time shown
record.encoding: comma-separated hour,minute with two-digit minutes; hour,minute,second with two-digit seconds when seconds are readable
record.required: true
3,58
